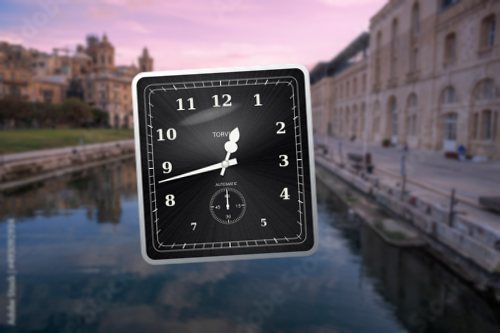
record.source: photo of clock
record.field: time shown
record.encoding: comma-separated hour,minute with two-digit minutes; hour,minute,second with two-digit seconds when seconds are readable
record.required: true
12,43
